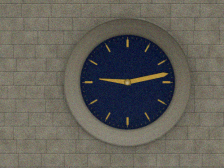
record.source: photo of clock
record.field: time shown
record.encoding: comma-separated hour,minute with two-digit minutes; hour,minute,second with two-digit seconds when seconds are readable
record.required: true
9,13
